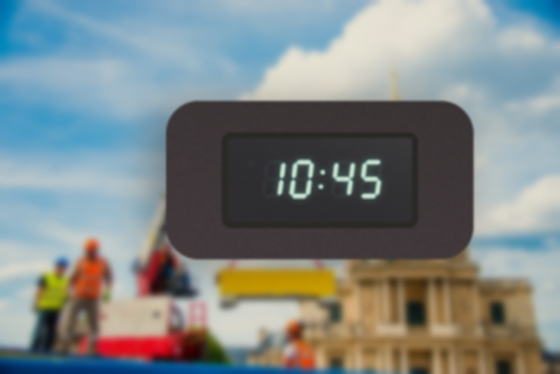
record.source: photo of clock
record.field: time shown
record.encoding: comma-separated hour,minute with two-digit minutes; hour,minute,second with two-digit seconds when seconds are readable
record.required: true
10,45
